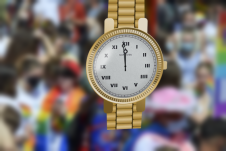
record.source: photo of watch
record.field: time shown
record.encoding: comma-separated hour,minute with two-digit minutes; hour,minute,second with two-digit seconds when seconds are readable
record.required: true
11,59
